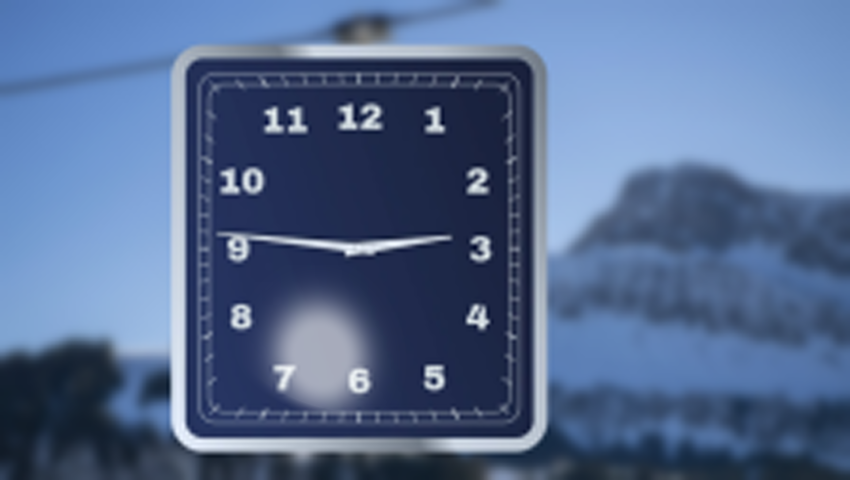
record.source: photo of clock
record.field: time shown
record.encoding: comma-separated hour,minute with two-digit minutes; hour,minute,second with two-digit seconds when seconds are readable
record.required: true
2,46
